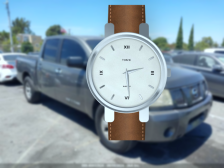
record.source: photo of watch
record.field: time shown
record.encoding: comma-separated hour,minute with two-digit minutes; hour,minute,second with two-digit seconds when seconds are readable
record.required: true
2,29
